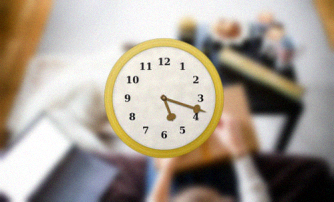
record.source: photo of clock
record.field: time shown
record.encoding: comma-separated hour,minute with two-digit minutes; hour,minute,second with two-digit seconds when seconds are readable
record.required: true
5,18
